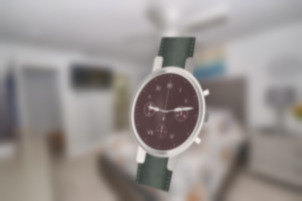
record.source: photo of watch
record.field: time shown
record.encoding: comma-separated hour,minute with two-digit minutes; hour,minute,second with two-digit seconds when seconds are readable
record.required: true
9,13
